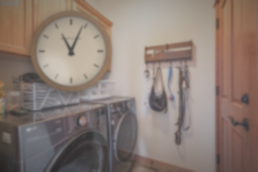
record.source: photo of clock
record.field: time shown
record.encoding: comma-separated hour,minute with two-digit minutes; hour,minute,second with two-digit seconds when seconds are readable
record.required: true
11,04
